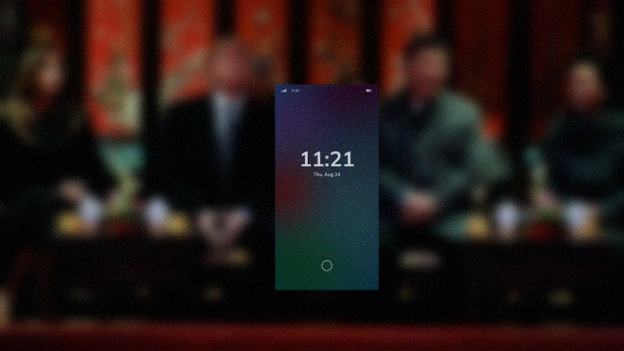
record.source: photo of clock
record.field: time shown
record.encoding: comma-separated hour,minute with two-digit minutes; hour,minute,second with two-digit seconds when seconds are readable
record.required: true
11,21
